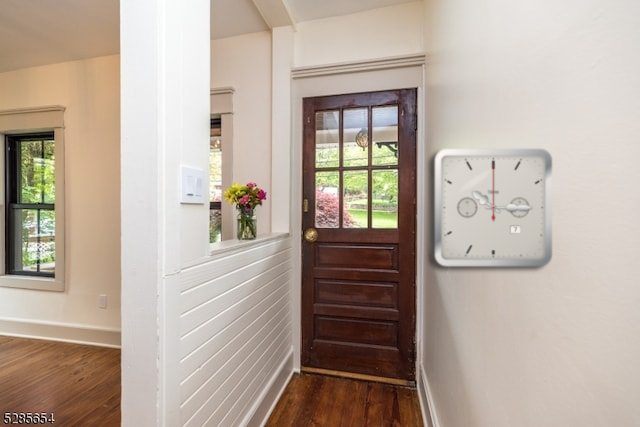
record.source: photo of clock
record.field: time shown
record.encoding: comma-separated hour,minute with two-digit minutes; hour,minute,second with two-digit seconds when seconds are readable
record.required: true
10,15
